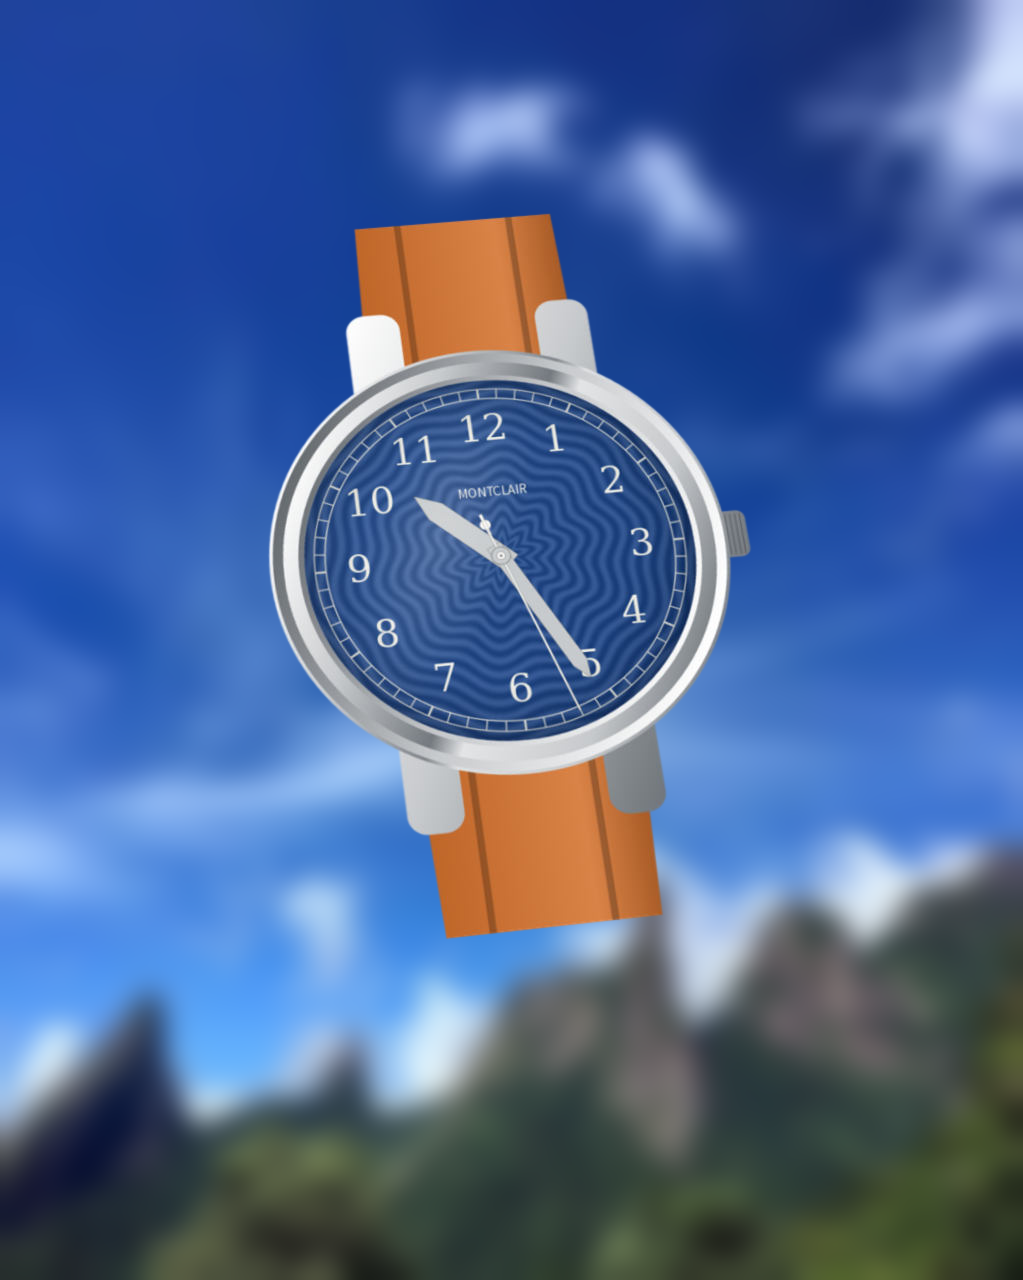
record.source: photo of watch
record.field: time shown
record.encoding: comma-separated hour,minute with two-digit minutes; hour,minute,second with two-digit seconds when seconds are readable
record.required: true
10,25,27
